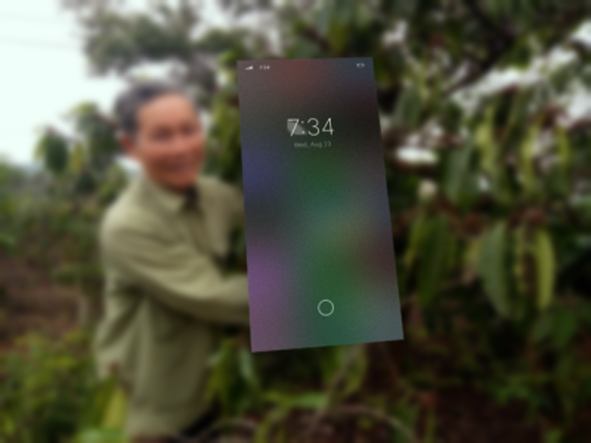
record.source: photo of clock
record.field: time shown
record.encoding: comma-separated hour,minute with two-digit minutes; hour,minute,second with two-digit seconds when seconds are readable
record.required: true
7,34
